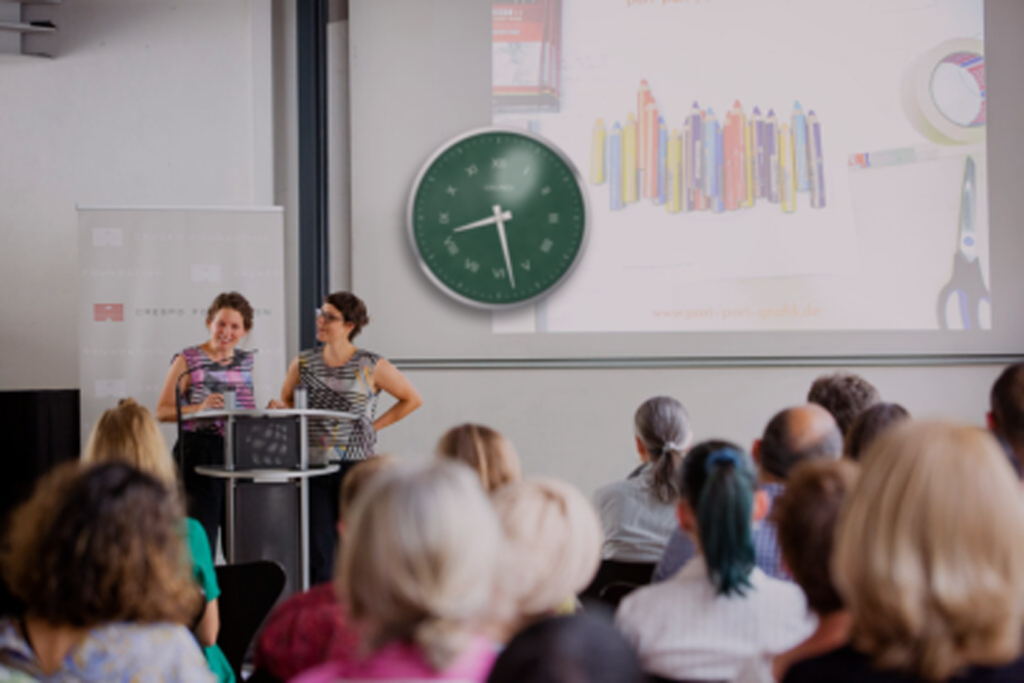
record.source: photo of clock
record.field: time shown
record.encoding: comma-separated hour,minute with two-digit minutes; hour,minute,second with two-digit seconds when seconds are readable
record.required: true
8,28
